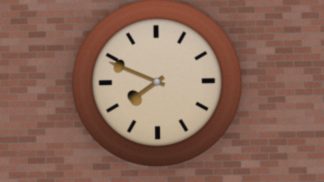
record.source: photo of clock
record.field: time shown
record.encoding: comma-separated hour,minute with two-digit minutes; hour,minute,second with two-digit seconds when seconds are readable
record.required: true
7,49
